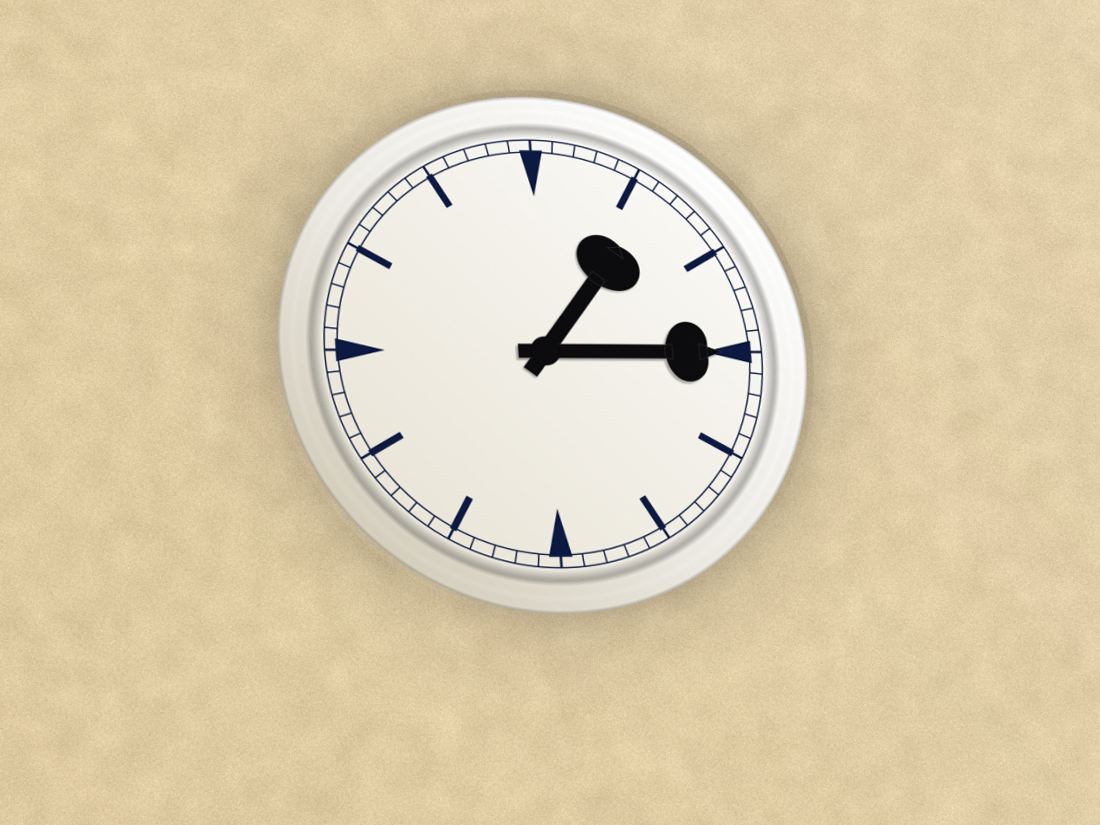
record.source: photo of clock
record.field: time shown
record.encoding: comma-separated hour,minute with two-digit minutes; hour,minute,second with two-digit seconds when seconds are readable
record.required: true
1,15
